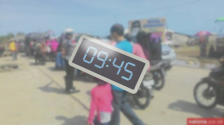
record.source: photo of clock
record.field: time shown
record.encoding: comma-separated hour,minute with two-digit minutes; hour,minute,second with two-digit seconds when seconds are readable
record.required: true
9,45
